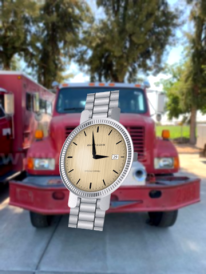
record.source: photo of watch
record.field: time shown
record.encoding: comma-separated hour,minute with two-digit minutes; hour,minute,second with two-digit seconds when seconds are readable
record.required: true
2,58
